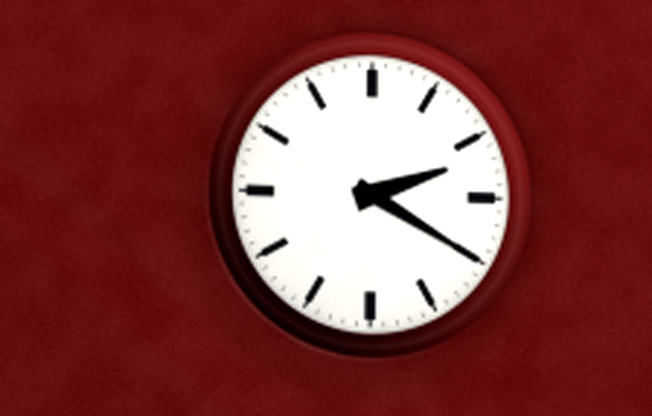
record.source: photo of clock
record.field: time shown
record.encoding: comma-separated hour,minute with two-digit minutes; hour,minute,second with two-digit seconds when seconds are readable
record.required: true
2,20
